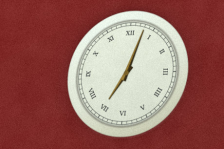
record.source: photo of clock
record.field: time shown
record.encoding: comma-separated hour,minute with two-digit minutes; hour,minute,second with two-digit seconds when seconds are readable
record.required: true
7,03
